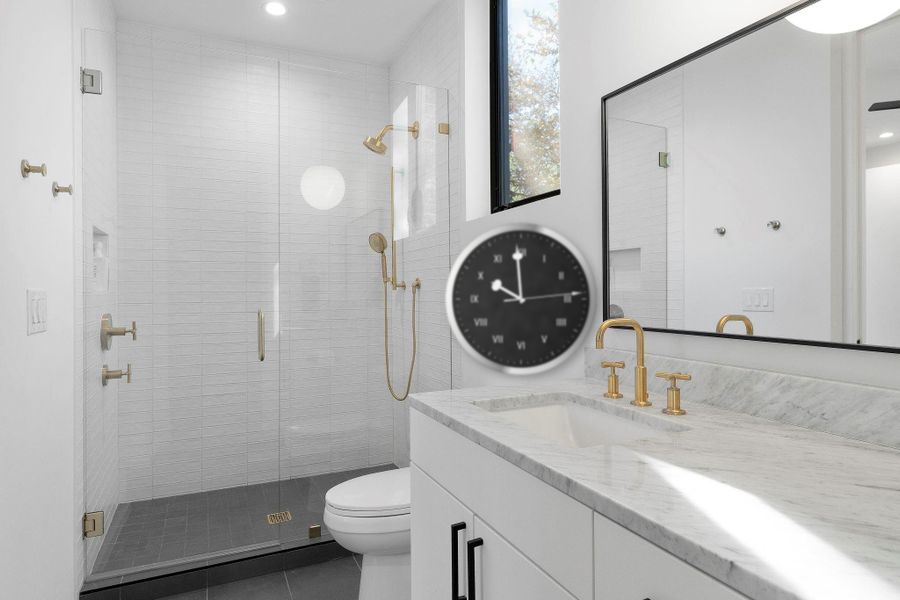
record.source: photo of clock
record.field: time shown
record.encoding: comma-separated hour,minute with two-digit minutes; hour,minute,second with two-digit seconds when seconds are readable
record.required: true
9,59,14
